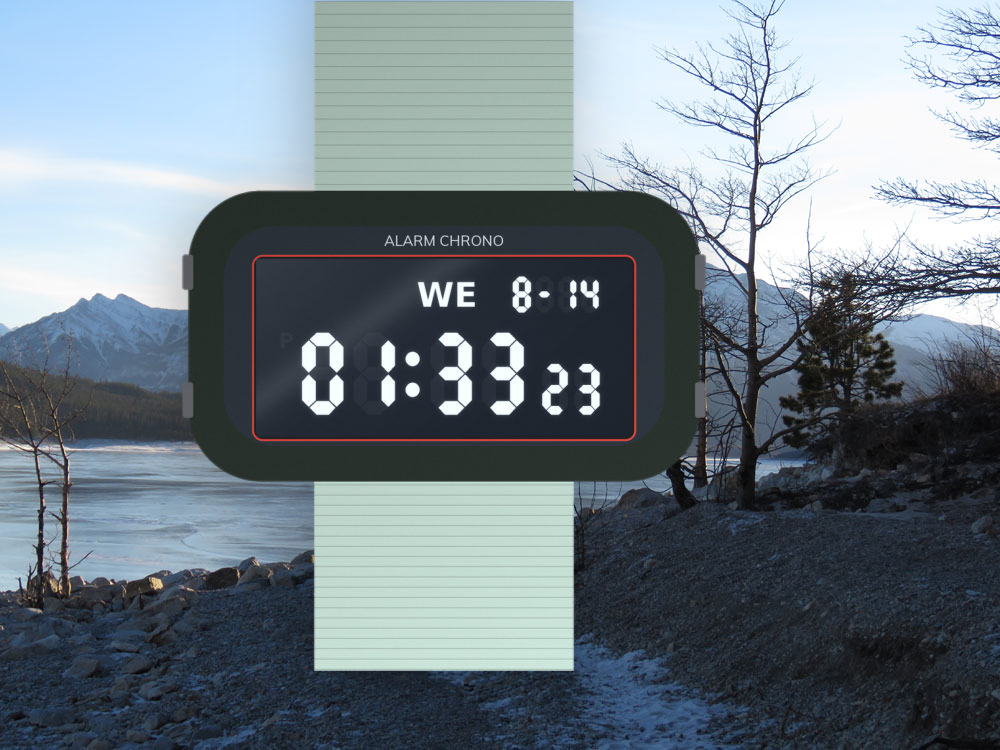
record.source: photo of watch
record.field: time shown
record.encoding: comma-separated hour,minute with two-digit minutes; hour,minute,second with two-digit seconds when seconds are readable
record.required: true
1,33,23
